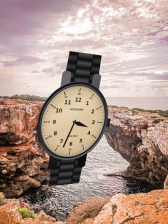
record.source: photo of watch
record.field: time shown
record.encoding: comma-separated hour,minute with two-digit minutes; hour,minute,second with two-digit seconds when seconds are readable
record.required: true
3,33
